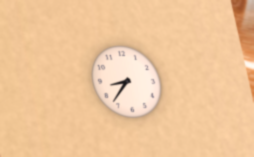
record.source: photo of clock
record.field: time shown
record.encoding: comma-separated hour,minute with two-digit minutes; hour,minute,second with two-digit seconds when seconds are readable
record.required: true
8,37
